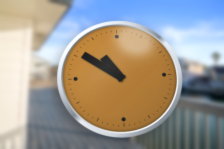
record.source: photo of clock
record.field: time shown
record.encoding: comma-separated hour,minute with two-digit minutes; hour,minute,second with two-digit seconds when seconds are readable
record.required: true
10,51
